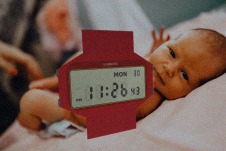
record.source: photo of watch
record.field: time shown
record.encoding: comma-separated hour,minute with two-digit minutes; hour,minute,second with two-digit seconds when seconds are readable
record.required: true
11,26,43
